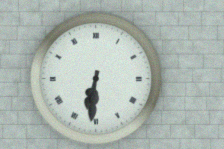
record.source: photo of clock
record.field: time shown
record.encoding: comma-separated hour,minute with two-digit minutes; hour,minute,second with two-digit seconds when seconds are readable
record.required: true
6,31
